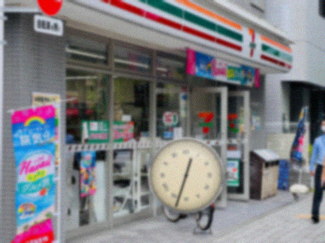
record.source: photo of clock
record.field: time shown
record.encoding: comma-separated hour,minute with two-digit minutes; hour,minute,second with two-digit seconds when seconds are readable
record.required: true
12,33
